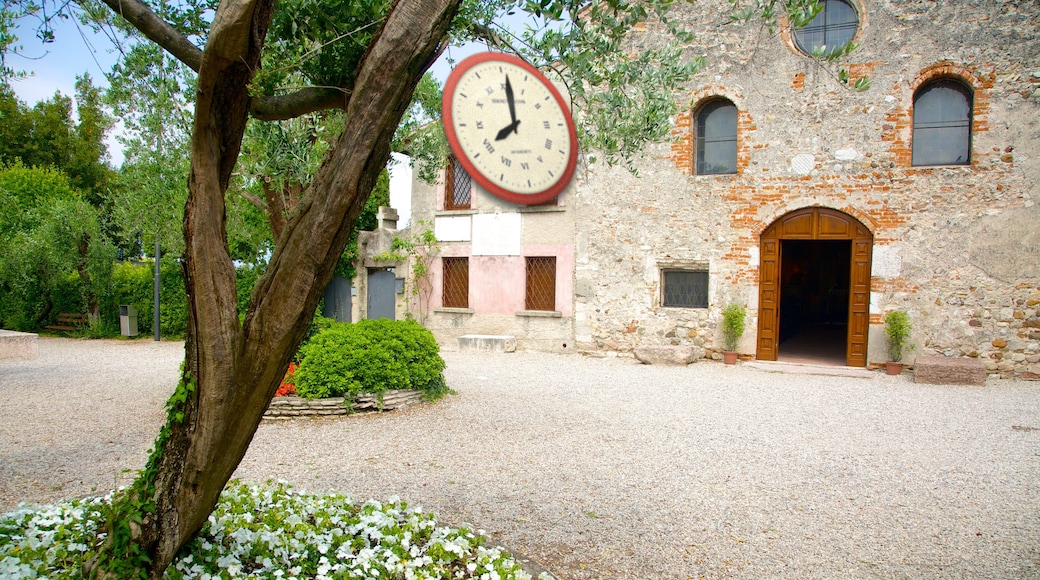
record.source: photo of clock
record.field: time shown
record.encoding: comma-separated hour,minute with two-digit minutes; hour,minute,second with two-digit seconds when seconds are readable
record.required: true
8,01
